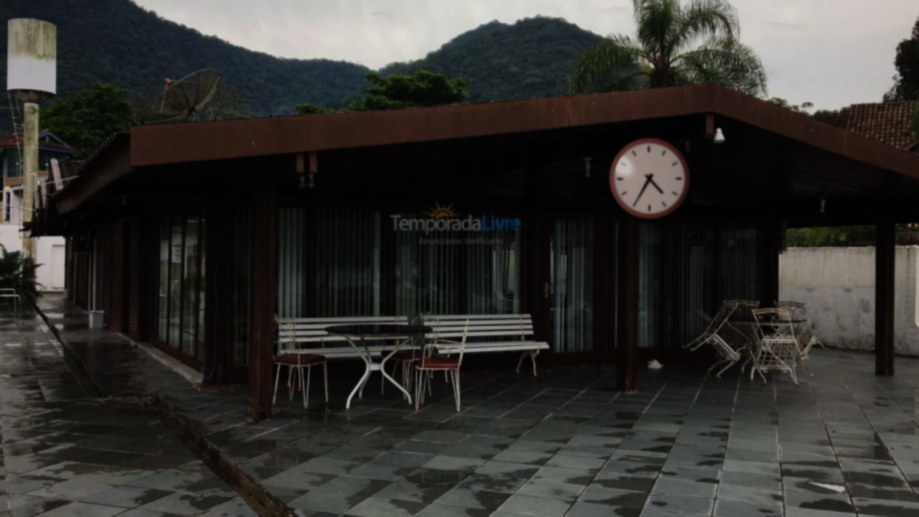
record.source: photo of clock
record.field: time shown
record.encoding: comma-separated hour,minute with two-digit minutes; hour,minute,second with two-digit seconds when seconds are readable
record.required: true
4,35
